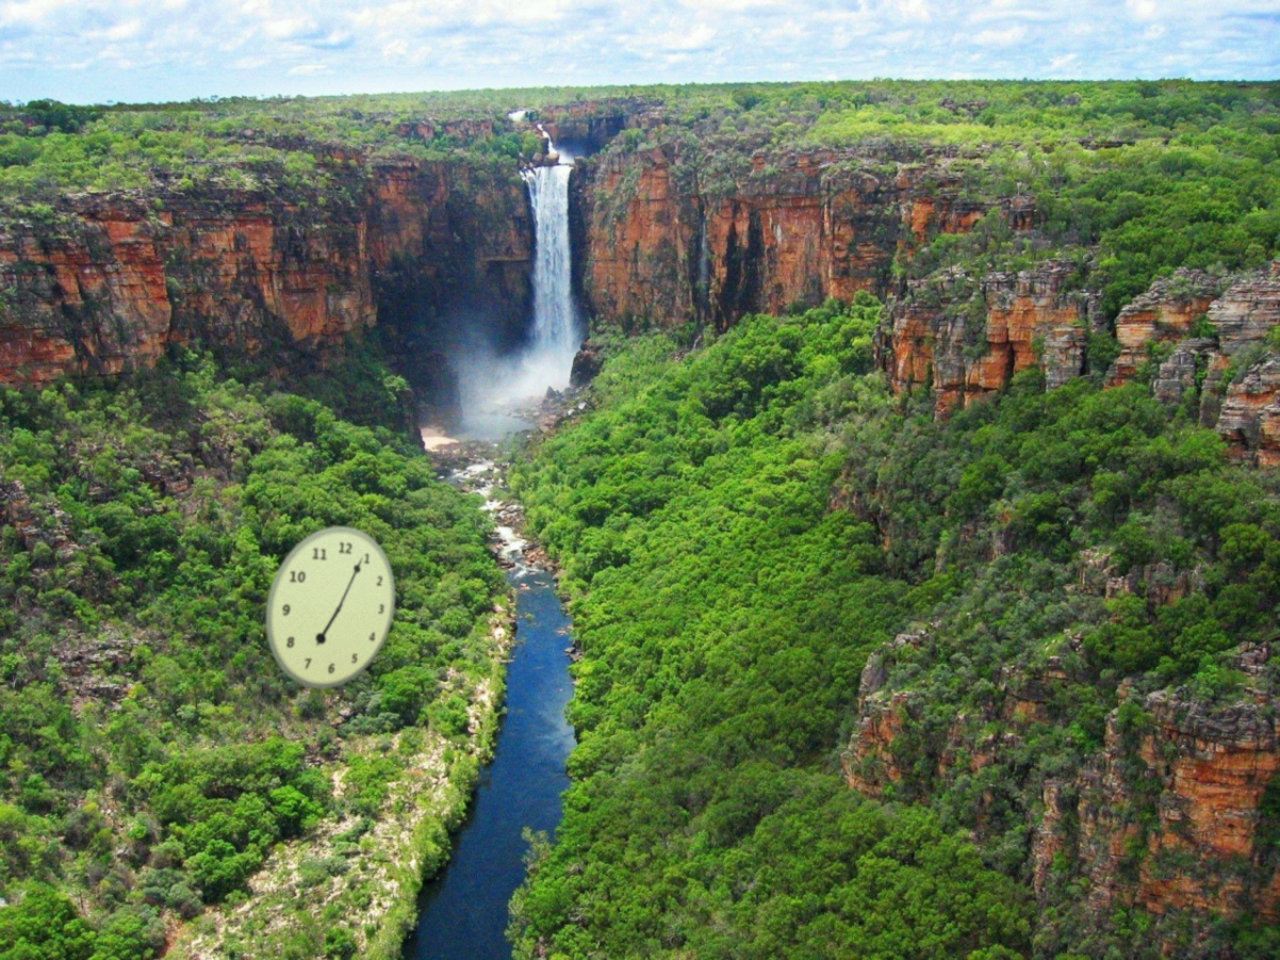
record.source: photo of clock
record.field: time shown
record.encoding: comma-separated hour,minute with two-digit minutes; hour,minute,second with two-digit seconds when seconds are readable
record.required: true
7,04
